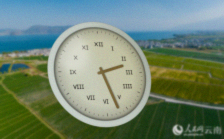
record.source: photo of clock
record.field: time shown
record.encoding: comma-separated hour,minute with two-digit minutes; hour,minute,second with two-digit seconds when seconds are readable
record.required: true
2,27
